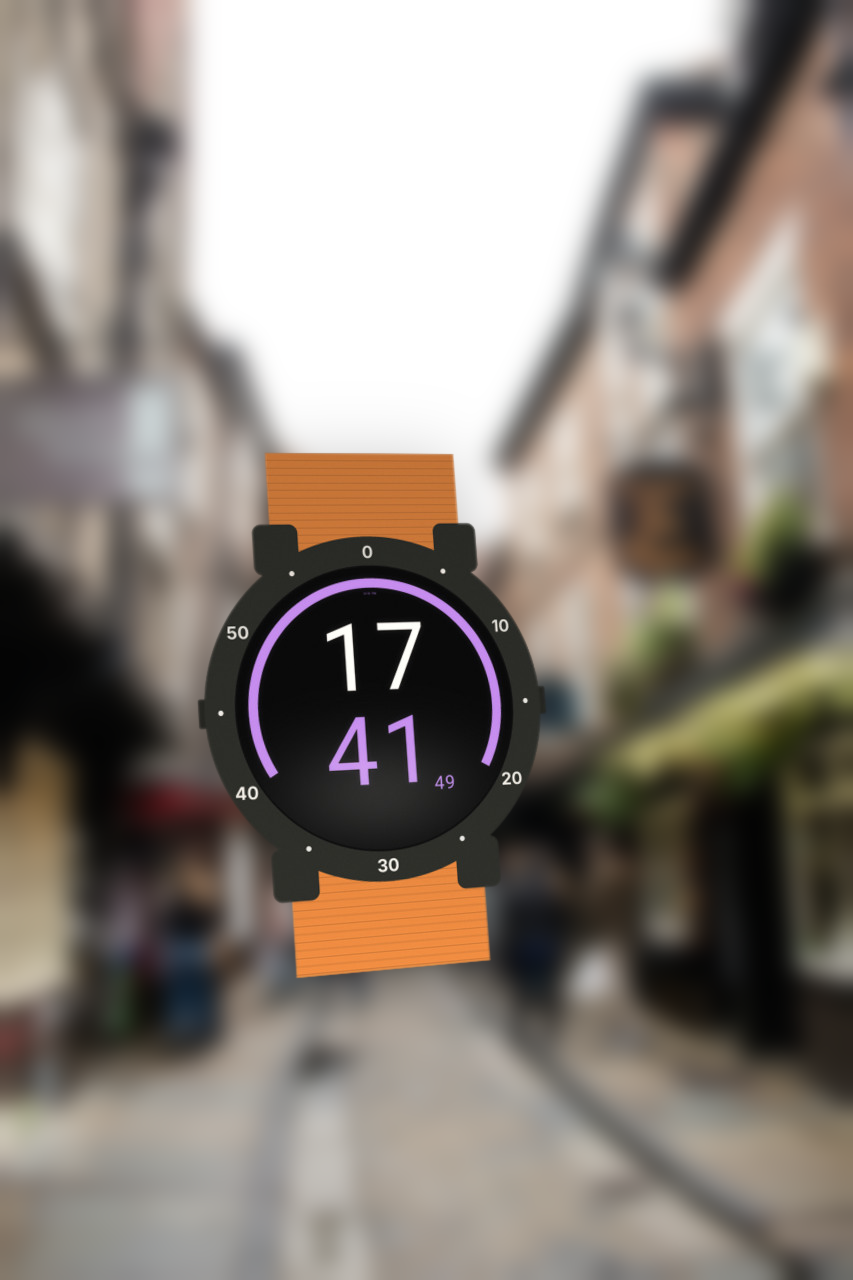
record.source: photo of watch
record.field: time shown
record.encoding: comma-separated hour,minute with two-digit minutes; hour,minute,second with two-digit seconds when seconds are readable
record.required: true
17,41,49
